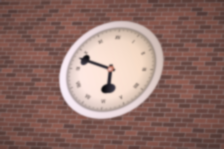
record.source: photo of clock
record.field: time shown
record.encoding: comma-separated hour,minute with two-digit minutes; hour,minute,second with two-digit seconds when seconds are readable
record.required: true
5,48
